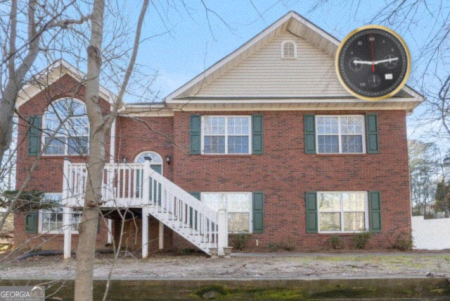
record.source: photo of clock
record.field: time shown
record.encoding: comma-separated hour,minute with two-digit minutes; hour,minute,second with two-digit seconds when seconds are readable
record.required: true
9,14
